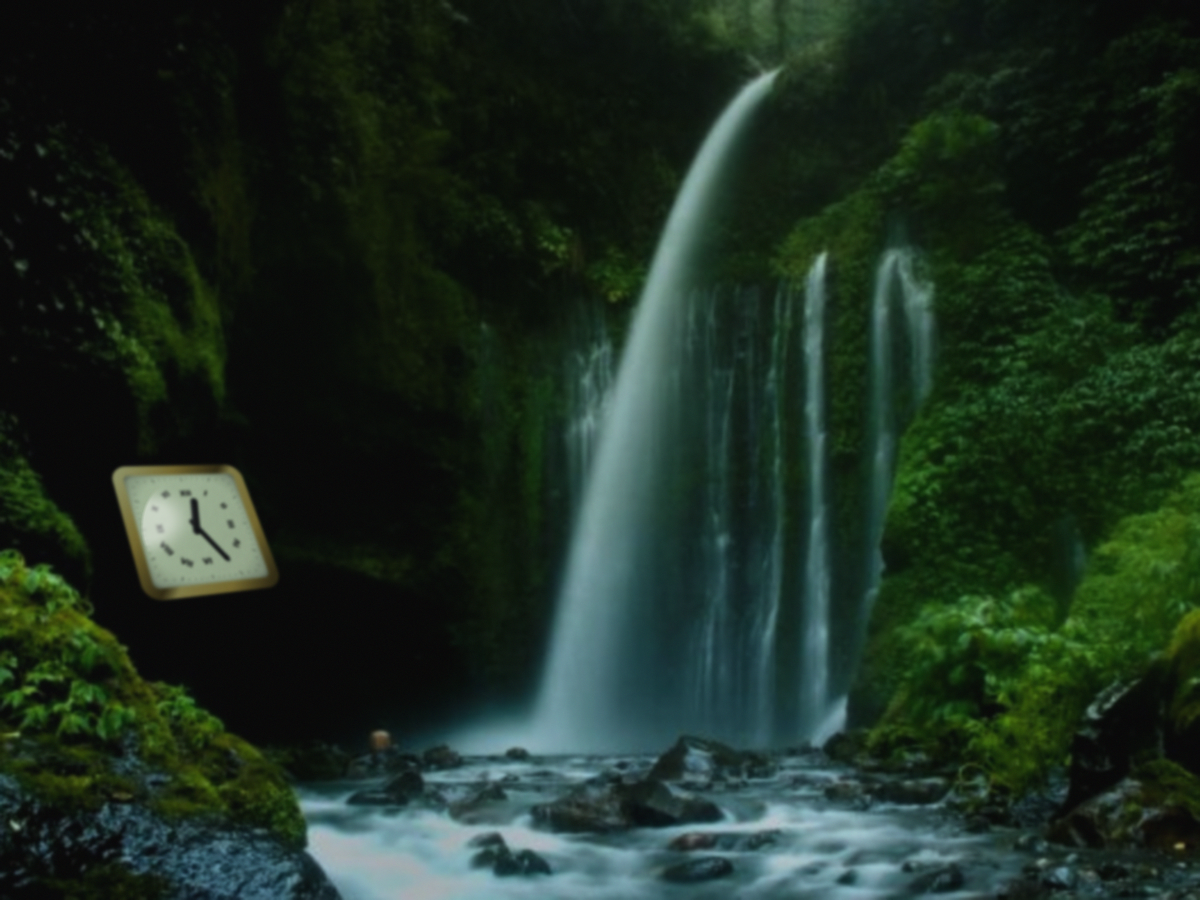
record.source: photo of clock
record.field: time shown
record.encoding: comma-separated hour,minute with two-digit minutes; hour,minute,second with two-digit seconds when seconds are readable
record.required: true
12,25
